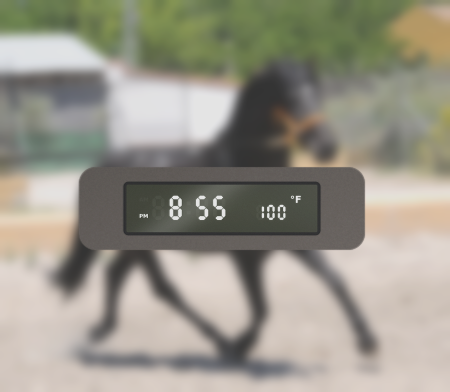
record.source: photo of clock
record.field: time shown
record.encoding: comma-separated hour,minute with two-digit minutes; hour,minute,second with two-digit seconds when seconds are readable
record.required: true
8,55
